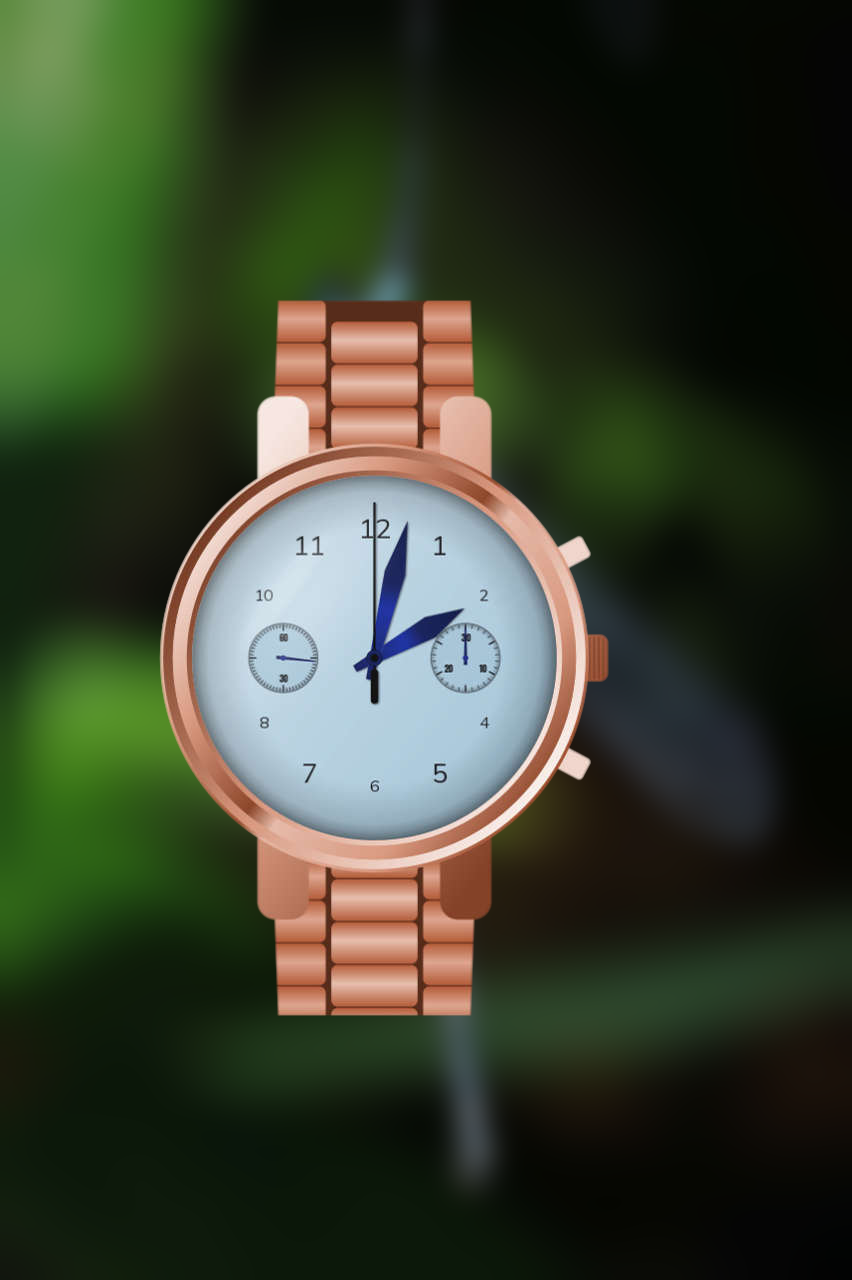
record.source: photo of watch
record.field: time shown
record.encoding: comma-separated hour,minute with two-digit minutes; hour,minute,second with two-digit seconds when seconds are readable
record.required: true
2,02,16
